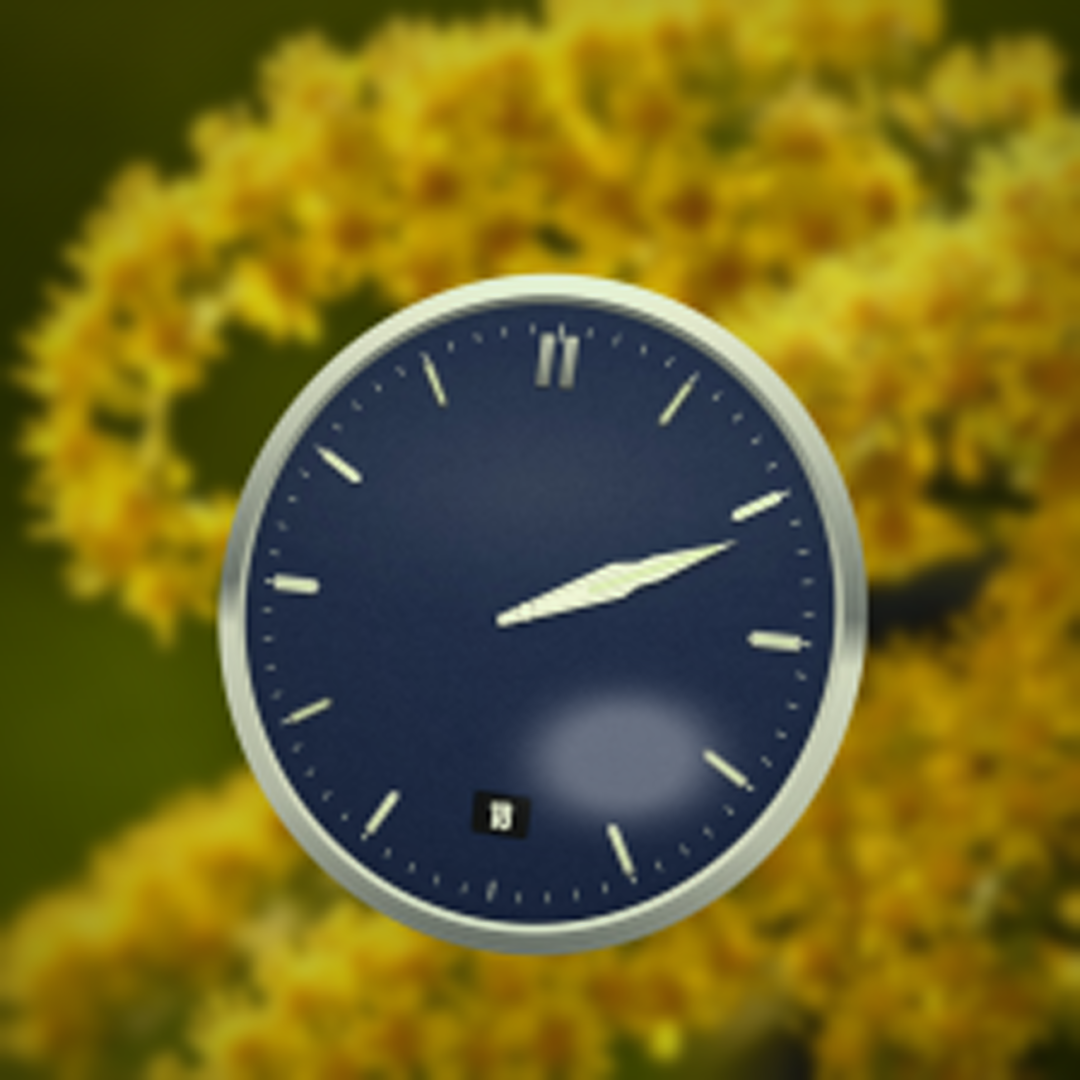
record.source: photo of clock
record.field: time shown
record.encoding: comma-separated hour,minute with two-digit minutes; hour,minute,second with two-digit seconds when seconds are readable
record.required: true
2,11
